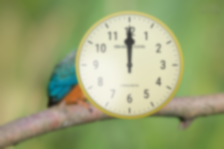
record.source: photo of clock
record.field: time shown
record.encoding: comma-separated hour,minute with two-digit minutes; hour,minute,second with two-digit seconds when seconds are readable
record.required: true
12,00
